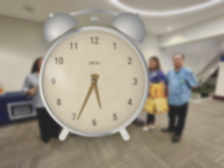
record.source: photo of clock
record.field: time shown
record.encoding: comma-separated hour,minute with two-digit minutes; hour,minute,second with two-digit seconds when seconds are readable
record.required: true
5,34
